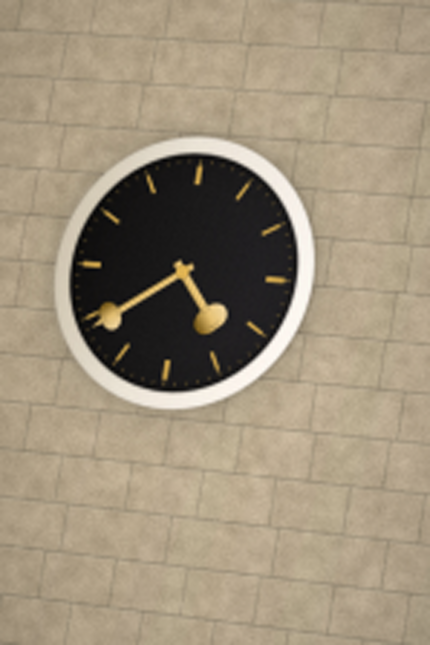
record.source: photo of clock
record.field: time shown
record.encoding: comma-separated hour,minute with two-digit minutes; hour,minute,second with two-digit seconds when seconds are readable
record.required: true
4,39
